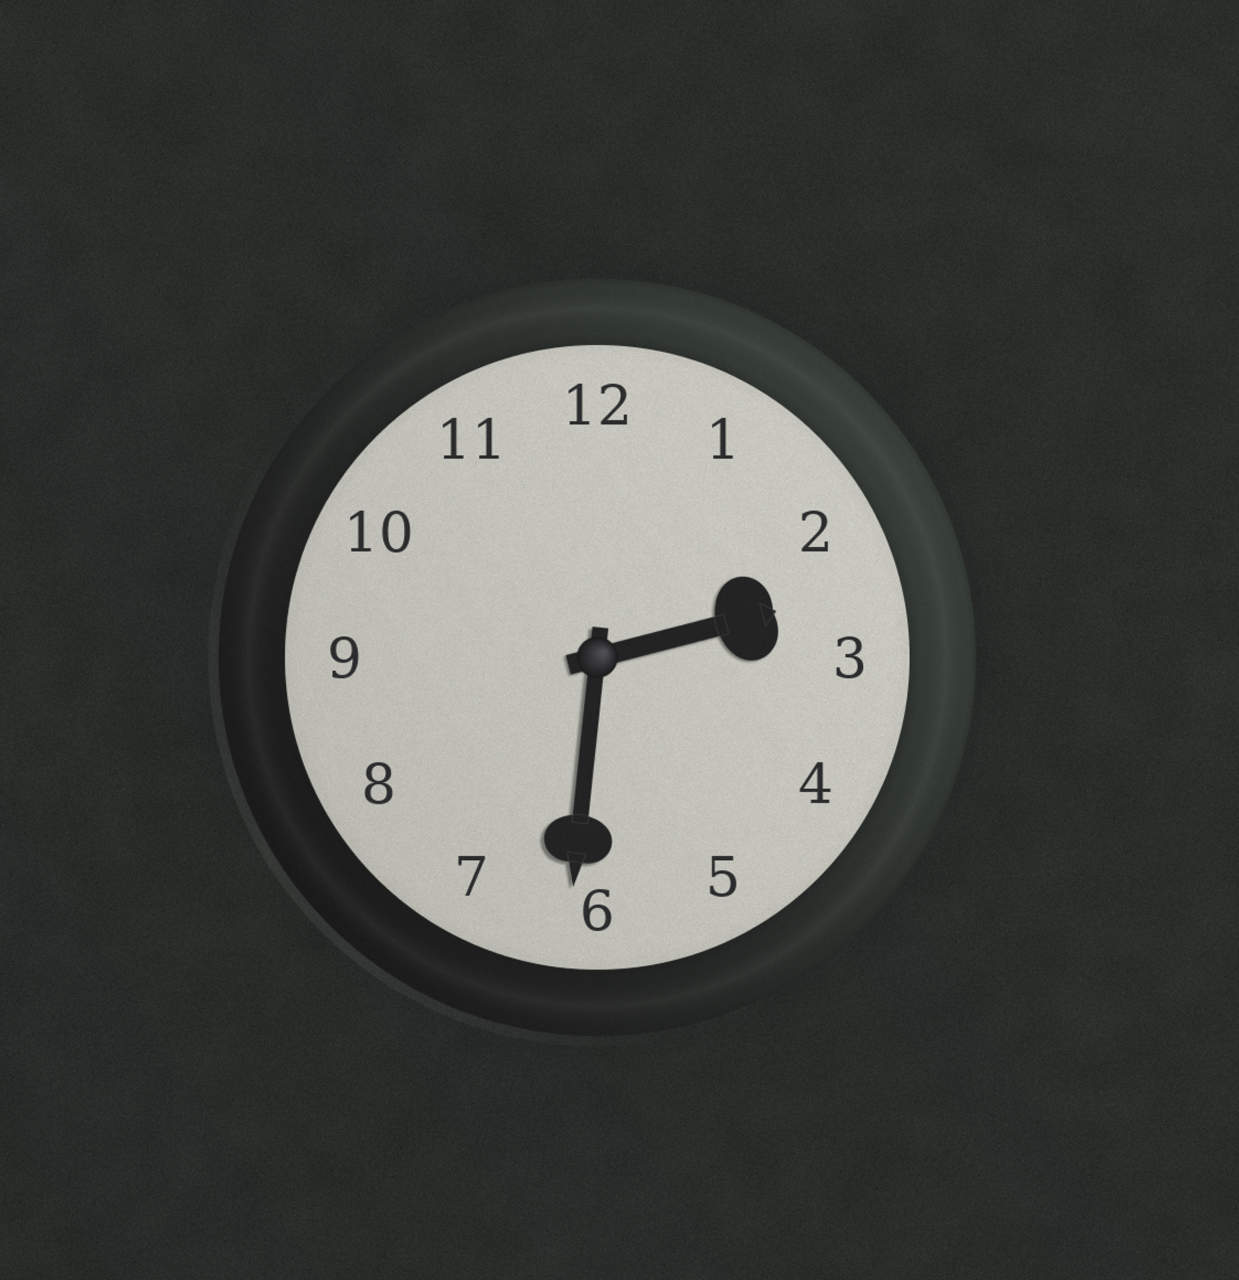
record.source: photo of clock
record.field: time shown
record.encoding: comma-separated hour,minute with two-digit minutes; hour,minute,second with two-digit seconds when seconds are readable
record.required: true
2,31
